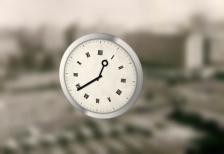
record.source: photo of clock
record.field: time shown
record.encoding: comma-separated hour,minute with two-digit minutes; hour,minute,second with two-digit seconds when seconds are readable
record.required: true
12,39
